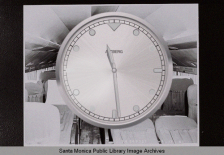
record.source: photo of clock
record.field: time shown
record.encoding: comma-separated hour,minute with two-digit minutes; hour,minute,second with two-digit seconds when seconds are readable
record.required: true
11,29
